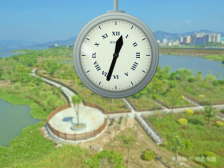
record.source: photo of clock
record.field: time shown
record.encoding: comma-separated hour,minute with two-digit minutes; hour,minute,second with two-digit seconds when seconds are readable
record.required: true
12,33
